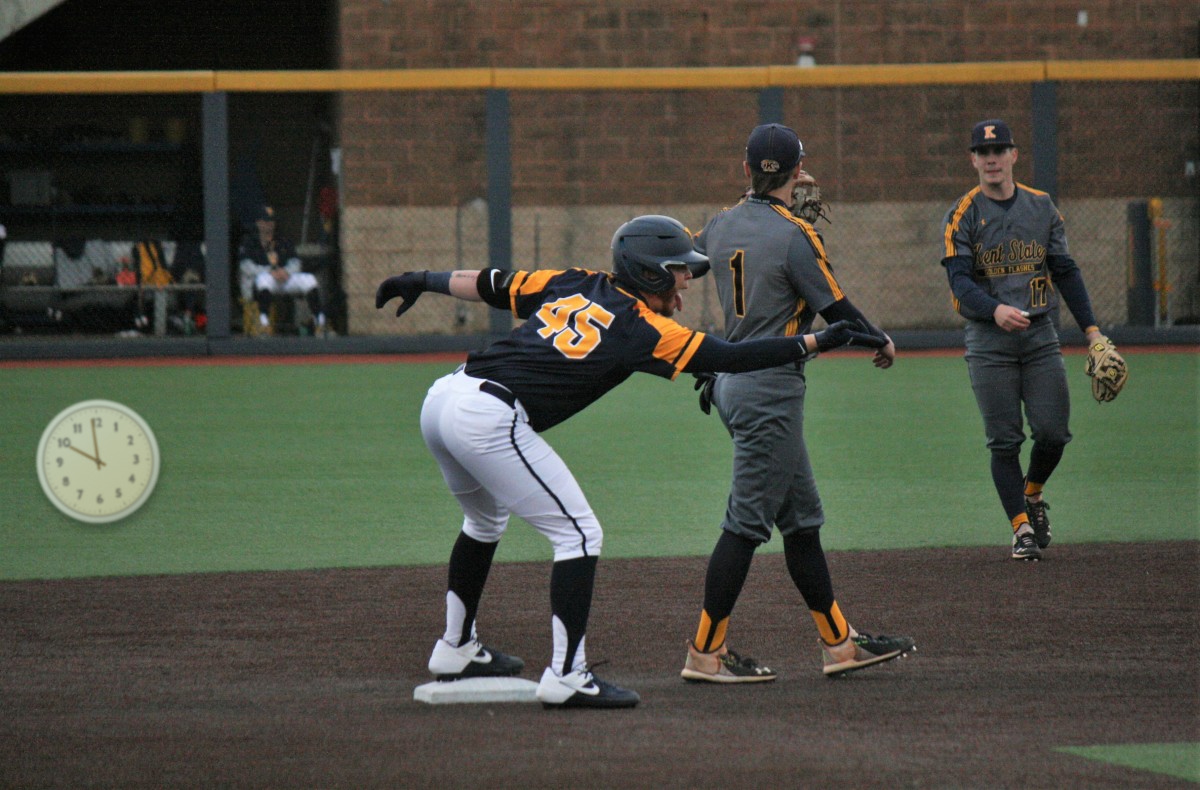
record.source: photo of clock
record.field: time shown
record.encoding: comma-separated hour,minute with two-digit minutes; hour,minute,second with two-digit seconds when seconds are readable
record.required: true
9,59
